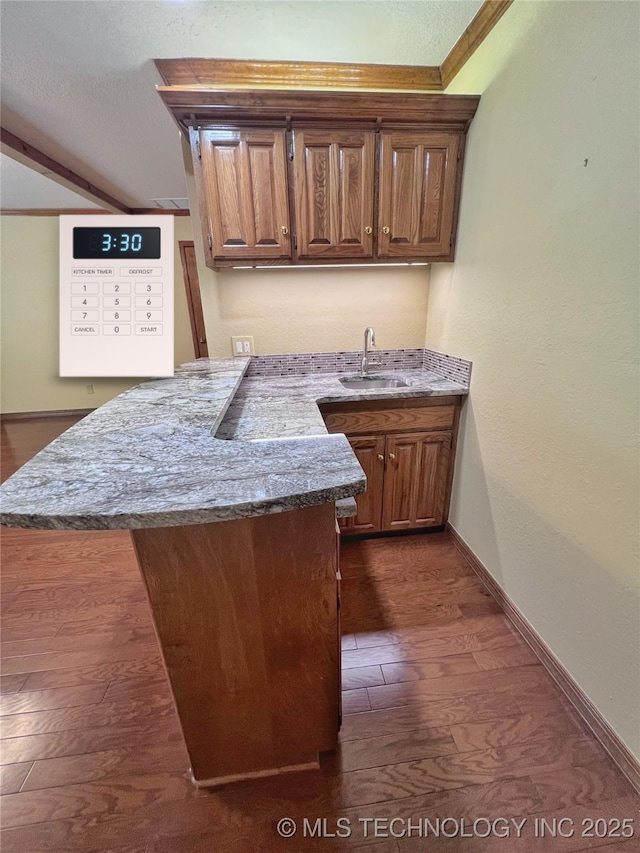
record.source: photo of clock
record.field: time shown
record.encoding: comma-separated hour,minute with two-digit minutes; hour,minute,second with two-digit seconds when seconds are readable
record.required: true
3,30
